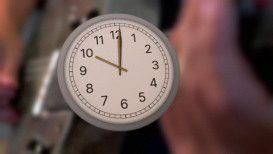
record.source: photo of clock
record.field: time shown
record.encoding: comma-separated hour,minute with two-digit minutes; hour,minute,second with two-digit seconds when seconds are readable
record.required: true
10,01
